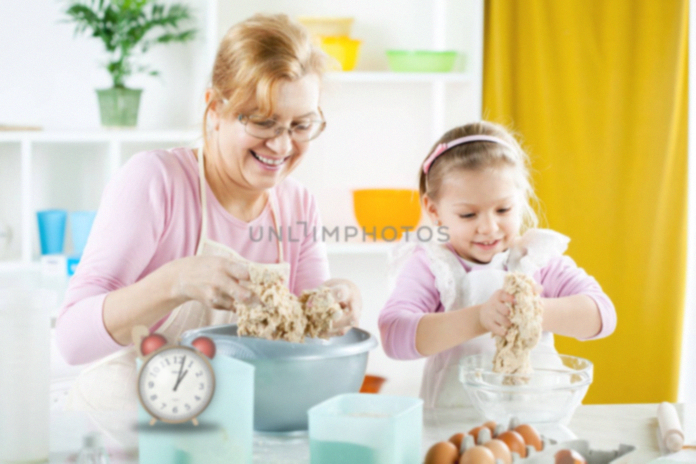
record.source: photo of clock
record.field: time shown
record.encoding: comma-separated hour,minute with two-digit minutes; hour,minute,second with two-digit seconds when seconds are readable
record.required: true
1,02
